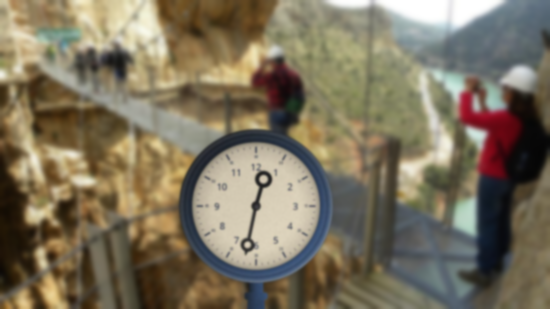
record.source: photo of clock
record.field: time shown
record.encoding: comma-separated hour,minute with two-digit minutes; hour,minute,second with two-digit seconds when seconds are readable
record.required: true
12,32
